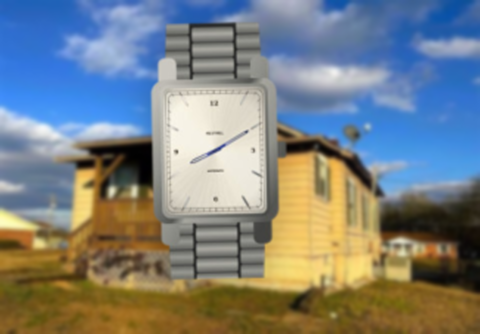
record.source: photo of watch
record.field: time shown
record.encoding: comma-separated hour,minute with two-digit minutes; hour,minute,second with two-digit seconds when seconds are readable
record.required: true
8,10
